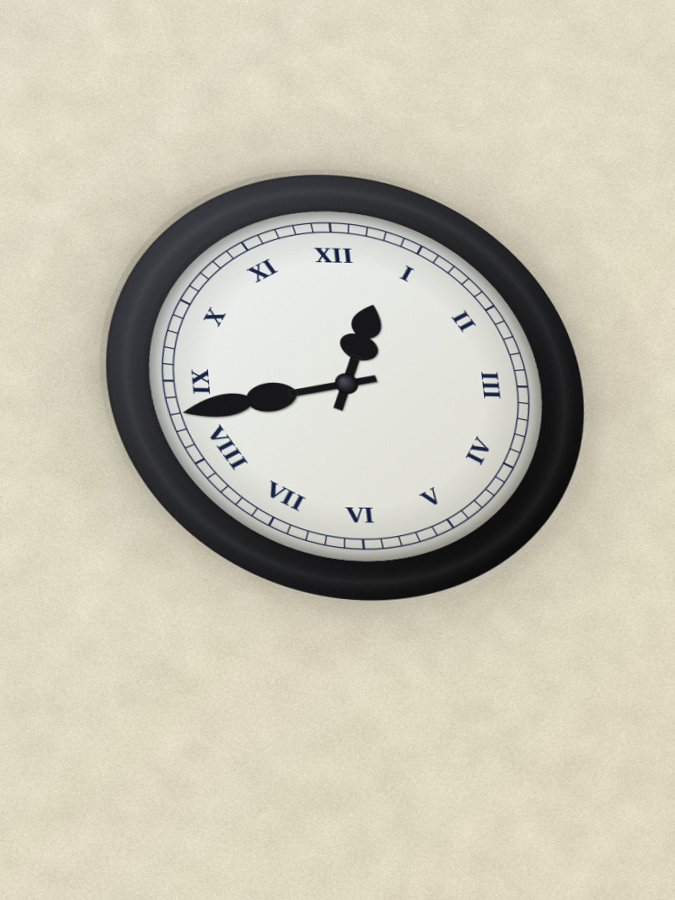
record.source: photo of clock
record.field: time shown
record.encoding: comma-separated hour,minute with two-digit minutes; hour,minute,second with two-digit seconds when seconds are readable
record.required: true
12,43
